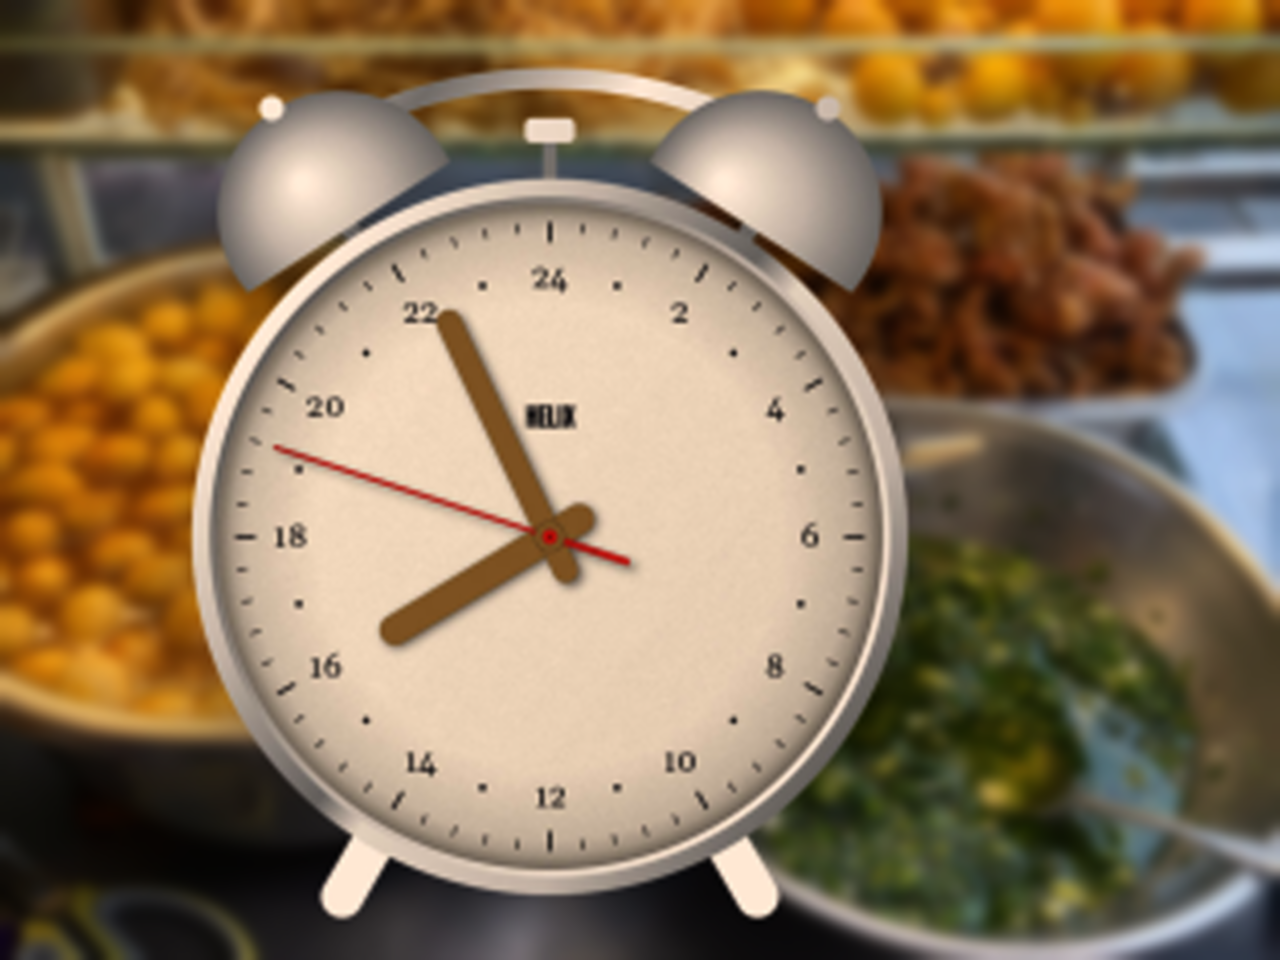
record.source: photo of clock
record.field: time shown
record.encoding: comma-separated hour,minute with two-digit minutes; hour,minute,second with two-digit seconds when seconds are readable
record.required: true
15,55,48
